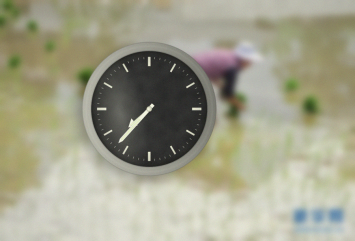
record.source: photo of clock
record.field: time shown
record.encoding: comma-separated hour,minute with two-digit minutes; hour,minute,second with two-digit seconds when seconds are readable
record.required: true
7,37
